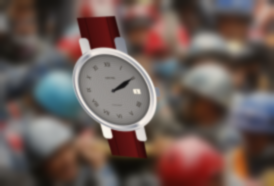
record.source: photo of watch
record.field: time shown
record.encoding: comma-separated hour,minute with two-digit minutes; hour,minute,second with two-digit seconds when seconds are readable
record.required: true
2,10
